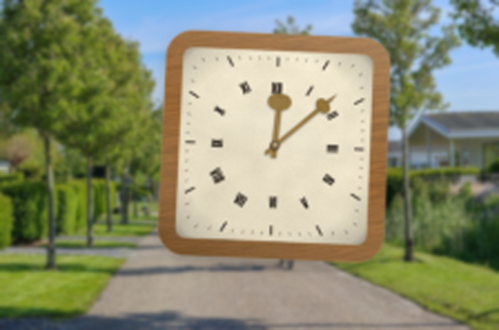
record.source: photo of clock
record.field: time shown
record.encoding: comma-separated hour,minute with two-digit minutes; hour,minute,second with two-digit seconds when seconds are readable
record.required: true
12,08
